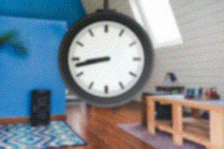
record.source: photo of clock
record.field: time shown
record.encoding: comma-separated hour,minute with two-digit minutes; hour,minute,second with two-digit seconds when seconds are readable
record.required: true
8,43
